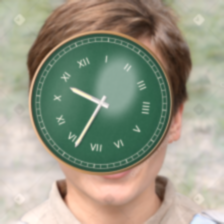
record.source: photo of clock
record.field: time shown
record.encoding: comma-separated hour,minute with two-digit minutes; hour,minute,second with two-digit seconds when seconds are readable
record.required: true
10,39
